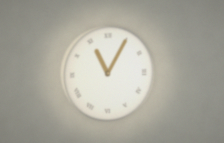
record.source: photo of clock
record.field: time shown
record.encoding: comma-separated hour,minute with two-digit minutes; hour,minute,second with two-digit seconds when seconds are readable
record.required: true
11,05
